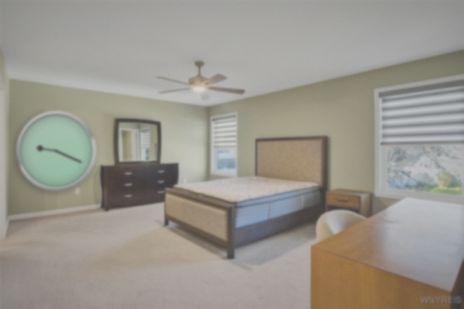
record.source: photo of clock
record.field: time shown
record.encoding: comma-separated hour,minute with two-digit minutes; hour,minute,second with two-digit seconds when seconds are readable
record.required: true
9,19
